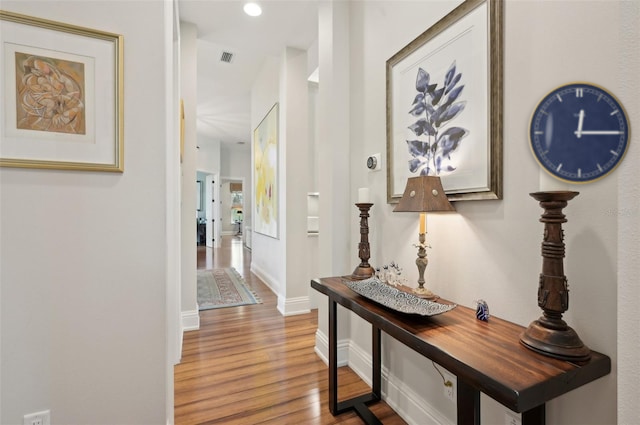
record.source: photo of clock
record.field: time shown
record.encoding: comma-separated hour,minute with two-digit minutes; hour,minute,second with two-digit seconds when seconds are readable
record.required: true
12,15
